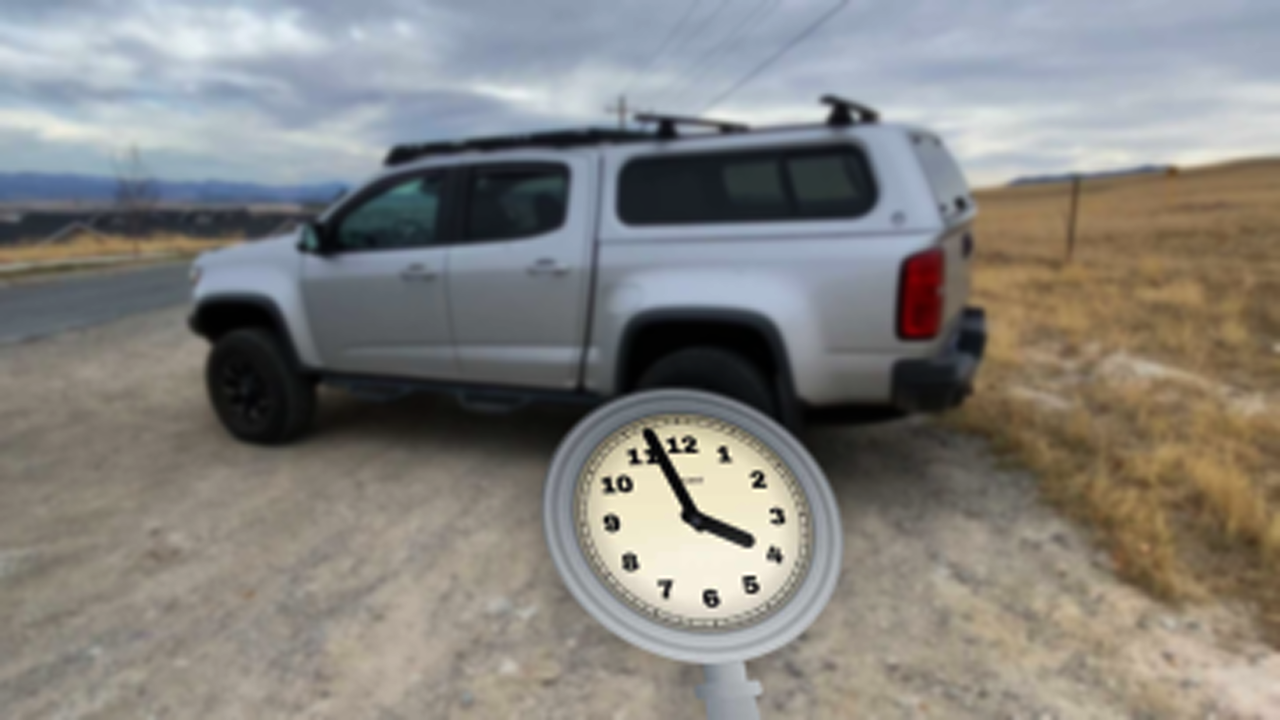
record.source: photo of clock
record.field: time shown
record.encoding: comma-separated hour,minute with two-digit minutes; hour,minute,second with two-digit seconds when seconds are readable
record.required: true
3,57
